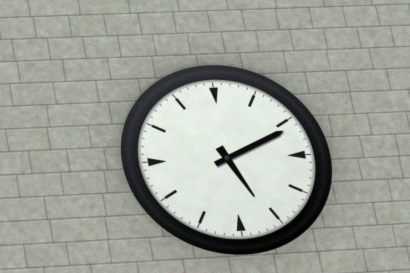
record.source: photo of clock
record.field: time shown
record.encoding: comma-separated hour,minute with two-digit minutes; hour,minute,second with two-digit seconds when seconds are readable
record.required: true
5,11
